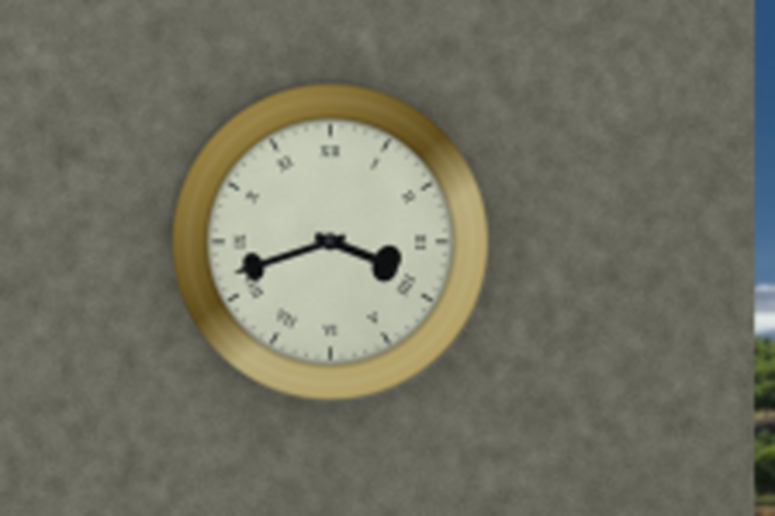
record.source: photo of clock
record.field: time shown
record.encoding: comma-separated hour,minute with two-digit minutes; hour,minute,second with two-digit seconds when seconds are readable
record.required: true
3,42
